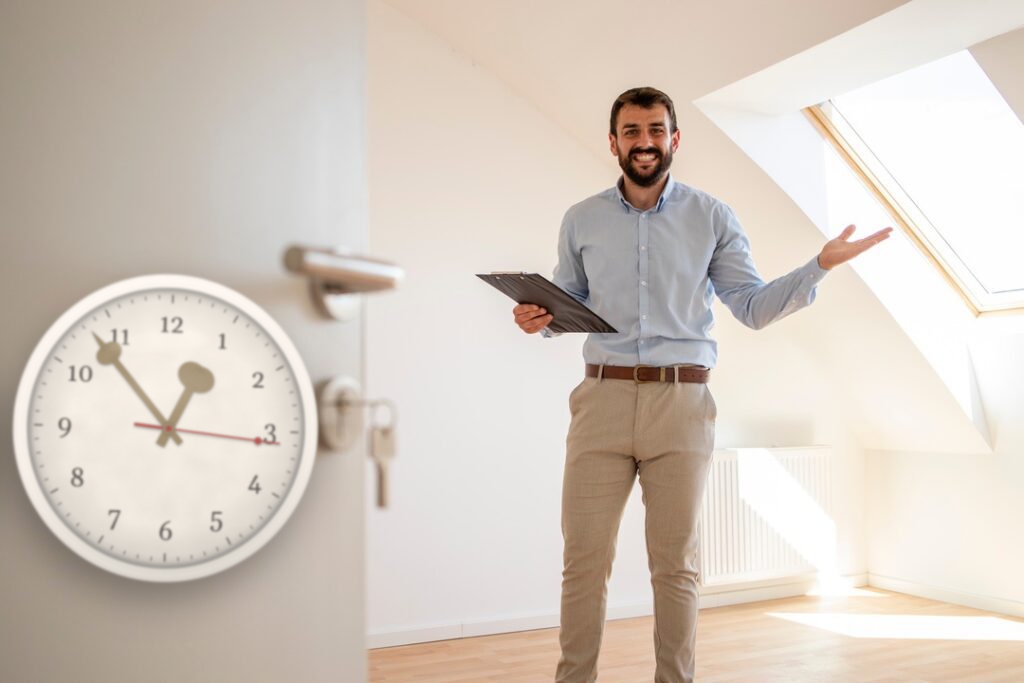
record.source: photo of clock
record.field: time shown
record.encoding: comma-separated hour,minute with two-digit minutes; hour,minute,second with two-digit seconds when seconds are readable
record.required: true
12,53,16
